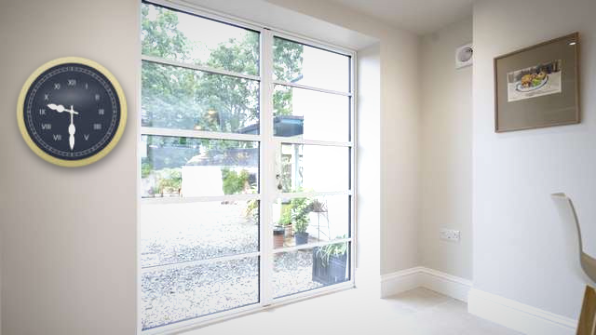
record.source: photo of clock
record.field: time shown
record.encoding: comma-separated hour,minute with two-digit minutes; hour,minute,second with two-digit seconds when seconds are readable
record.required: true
9,30
